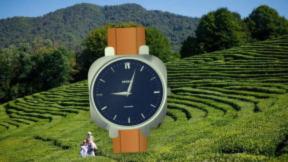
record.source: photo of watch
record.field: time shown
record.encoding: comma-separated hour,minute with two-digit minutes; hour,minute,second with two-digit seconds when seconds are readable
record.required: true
9,03
